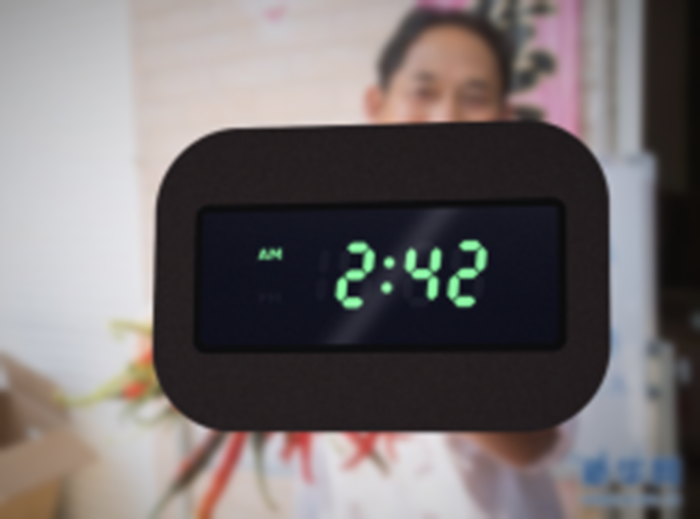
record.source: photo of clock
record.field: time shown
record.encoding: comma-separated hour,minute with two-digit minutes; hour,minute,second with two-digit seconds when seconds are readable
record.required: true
2,42
